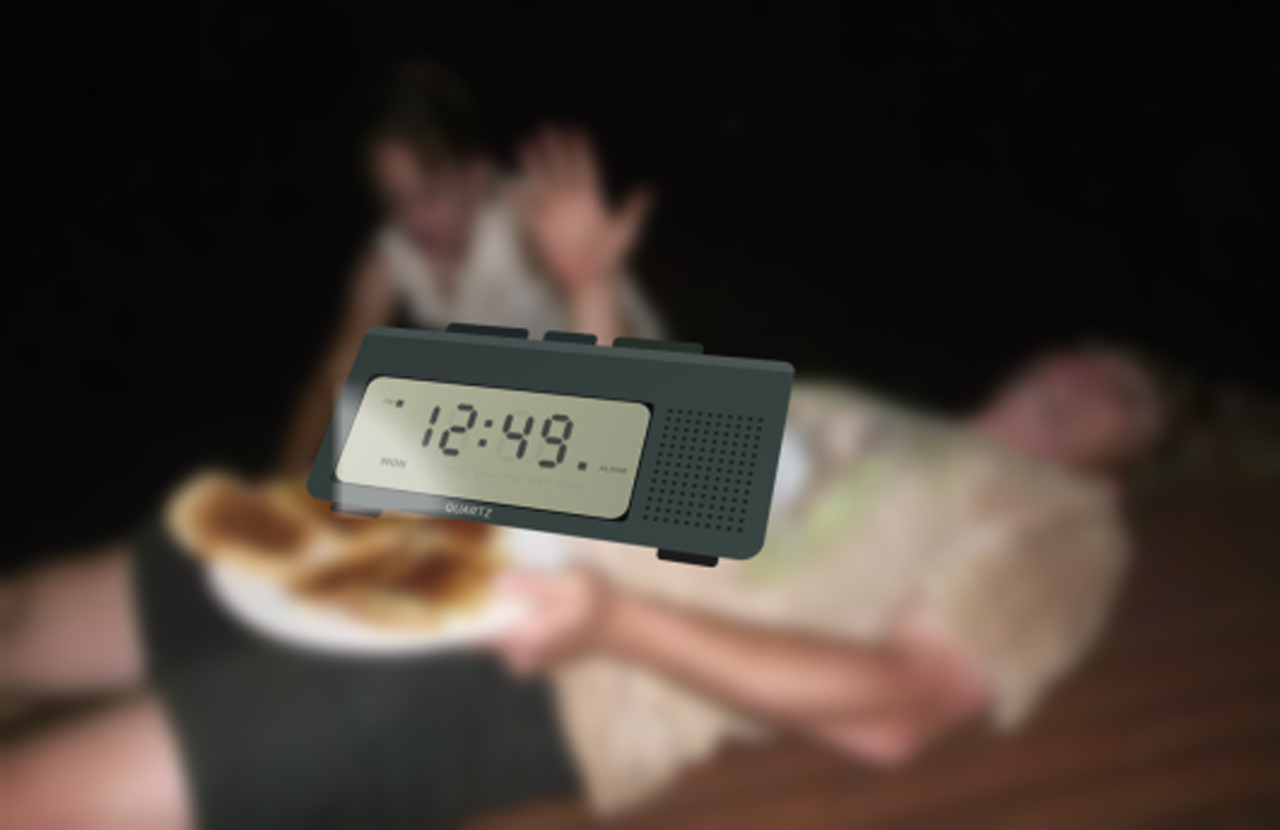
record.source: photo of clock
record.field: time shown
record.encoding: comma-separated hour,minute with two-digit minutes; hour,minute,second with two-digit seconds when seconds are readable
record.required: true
12,49
